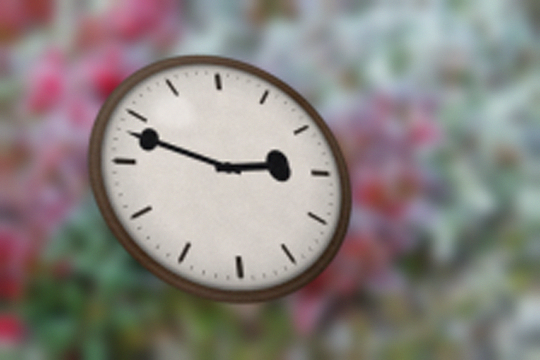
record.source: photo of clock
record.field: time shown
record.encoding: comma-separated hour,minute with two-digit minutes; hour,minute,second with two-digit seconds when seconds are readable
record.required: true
2,48
